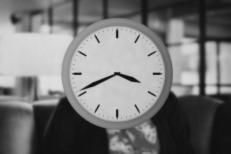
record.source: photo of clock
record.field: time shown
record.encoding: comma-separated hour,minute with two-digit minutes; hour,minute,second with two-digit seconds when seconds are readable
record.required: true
3,41
